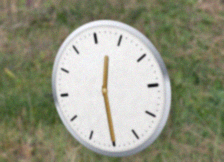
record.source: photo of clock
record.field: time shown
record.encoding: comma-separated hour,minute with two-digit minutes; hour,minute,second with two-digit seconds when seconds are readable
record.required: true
12,30
